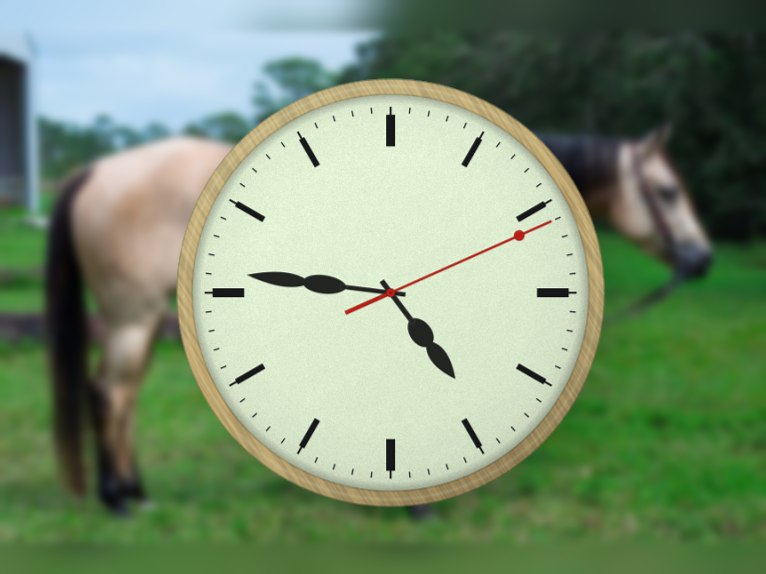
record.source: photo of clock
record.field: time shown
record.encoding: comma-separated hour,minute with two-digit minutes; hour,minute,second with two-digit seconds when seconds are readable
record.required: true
4,46,11
